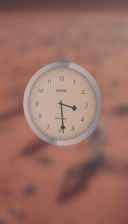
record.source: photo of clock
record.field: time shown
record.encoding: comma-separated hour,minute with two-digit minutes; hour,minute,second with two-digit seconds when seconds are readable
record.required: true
3,29
